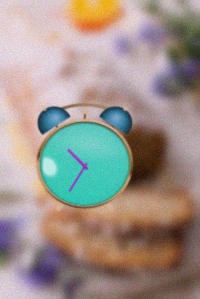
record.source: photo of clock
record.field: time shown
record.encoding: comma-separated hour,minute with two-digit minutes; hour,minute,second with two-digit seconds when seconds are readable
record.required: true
10,35
